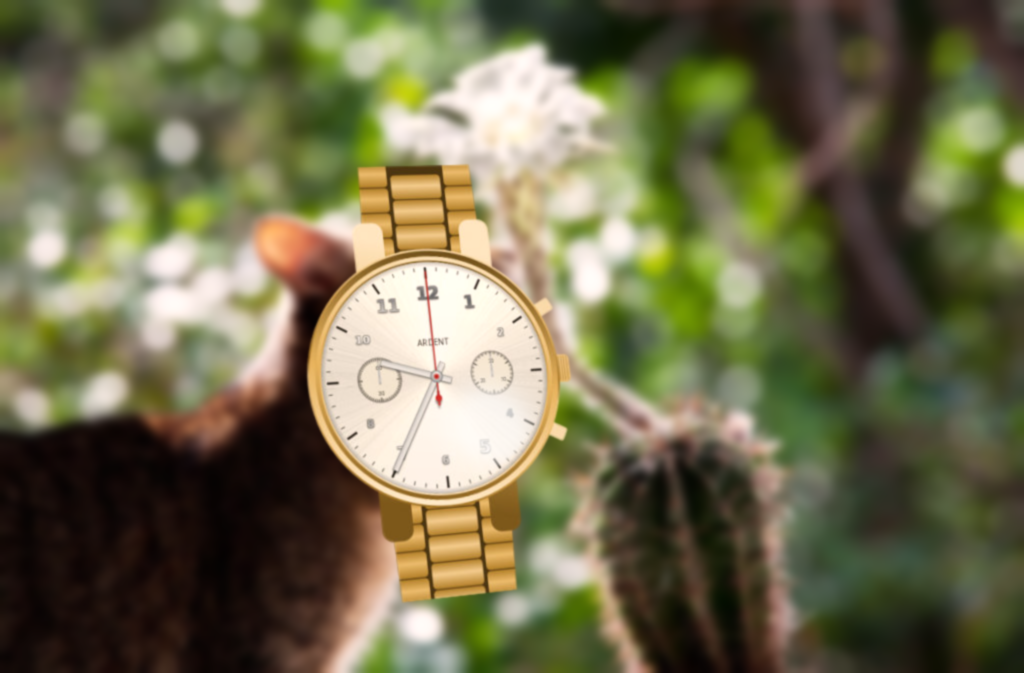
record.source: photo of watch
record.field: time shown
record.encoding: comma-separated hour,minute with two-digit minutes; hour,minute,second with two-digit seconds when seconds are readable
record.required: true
9,35
